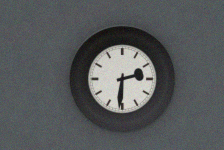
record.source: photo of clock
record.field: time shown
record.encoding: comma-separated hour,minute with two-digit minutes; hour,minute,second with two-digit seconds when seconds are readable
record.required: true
2,31
